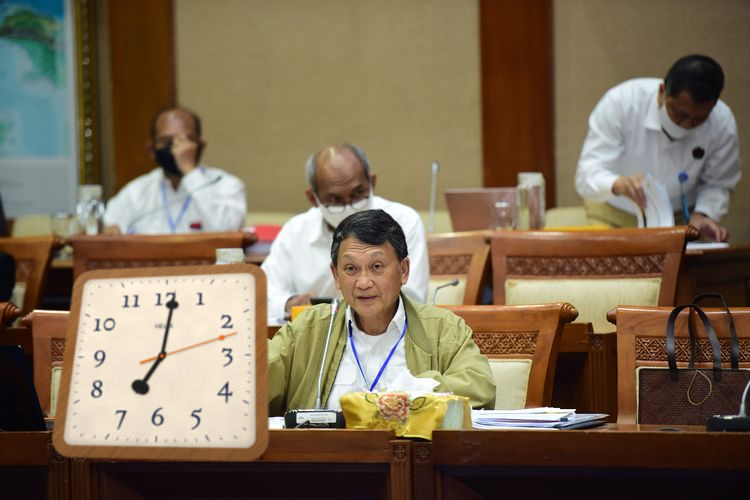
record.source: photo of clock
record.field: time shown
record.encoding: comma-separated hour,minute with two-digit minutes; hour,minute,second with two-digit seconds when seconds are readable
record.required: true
7,01,12
